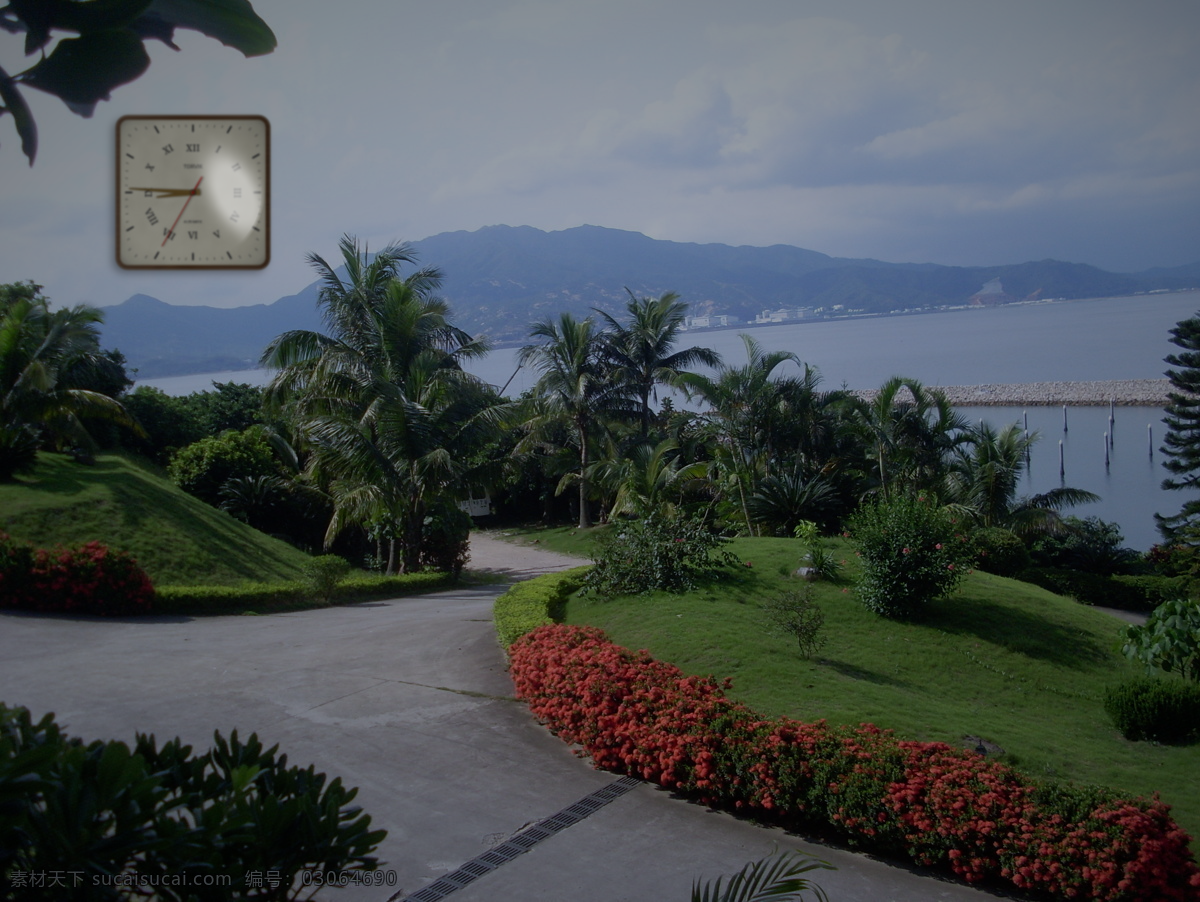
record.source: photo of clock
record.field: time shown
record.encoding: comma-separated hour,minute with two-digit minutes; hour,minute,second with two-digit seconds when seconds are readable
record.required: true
8,45,35
